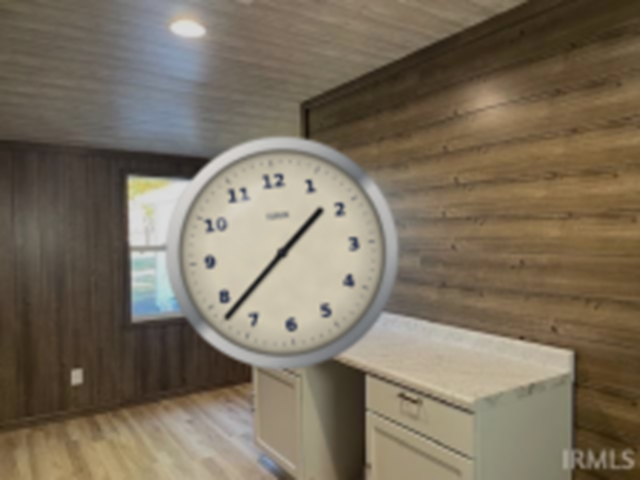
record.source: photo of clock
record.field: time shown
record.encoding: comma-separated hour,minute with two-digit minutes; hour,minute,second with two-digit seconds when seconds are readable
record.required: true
1,38
